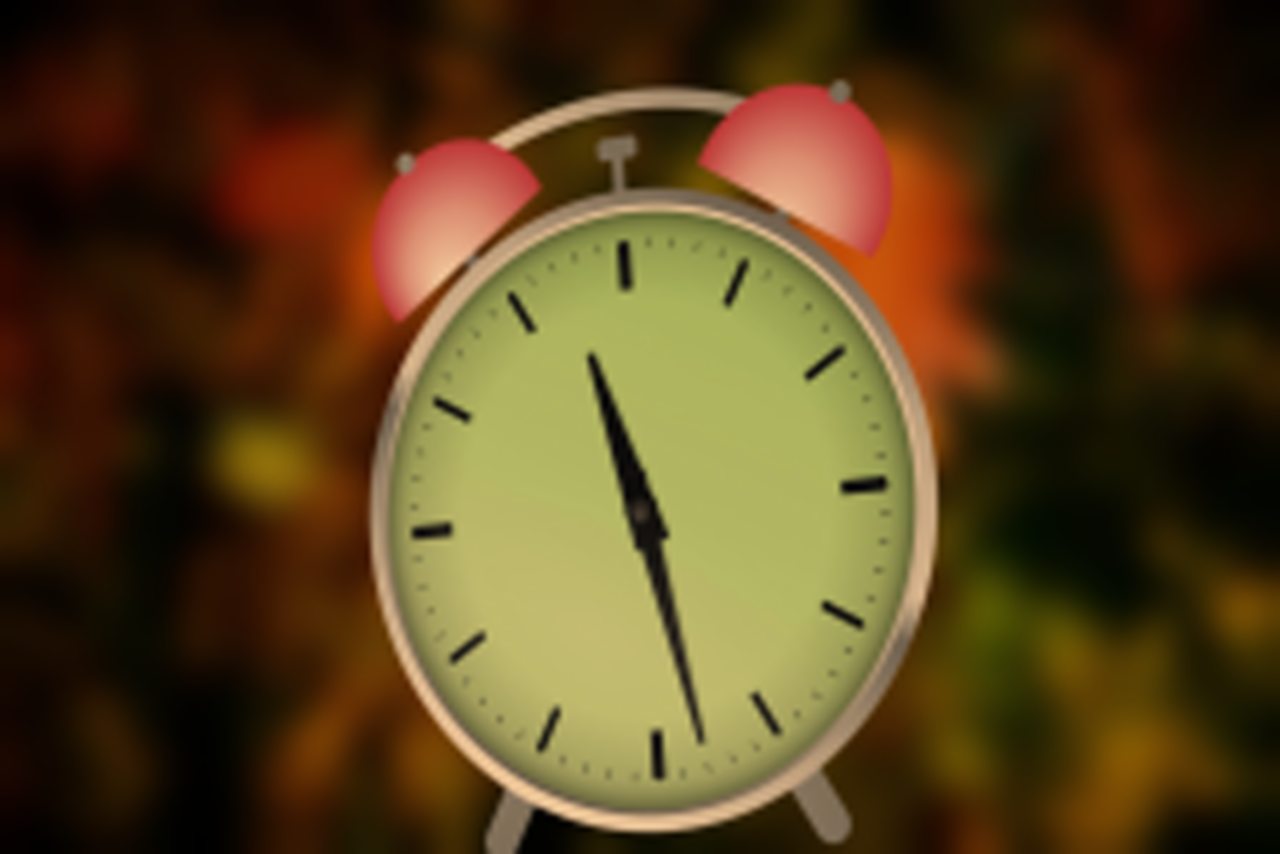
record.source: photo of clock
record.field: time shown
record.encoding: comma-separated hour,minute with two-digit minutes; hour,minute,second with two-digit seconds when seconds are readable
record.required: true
11,28
